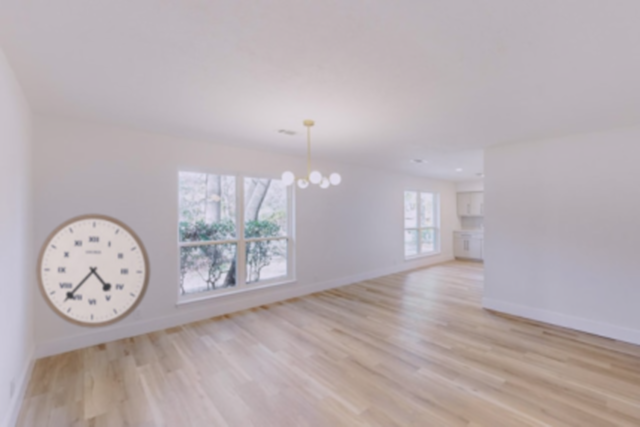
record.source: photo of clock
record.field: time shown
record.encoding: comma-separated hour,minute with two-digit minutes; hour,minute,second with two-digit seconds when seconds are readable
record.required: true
4,37
